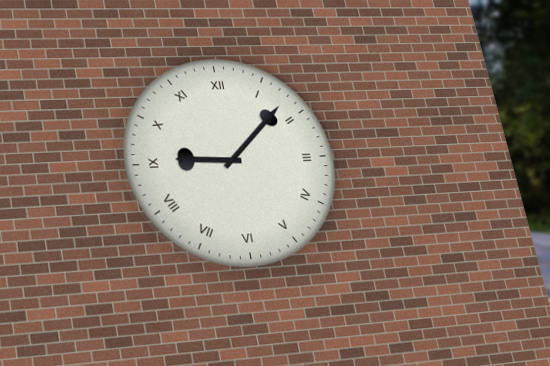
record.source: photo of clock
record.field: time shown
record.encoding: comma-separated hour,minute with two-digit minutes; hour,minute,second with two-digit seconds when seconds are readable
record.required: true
9,08
